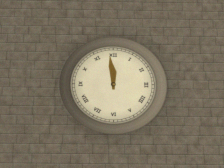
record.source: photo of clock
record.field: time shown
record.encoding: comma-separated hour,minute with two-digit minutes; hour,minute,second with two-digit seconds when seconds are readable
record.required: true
11,59
